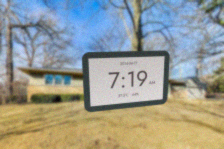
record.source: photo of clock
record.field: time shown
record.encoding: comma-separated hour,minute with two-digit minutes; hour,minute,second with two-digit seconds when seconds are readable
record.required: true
7,19
